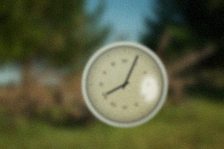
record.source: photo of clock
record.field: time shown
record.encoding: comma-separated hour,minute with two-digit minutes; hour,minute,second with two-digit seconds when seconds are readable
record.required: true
8,04
